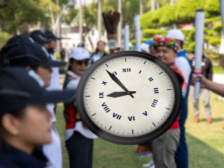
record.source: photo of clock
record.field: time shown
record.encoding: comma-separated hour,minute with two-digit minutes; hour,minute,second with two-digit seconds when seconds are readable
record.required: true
8,54
